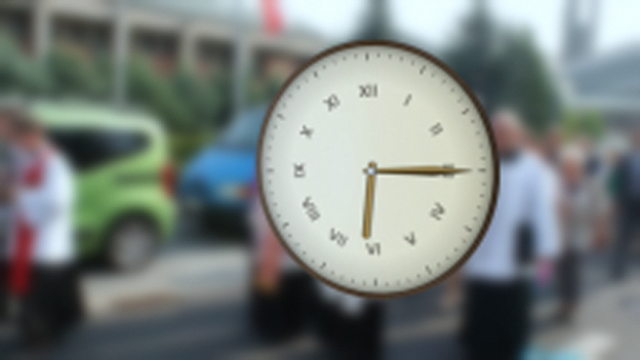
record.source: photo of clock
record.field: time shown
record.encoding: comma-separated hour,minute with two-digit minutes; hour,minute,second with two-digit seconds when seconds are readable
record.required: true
6,15
